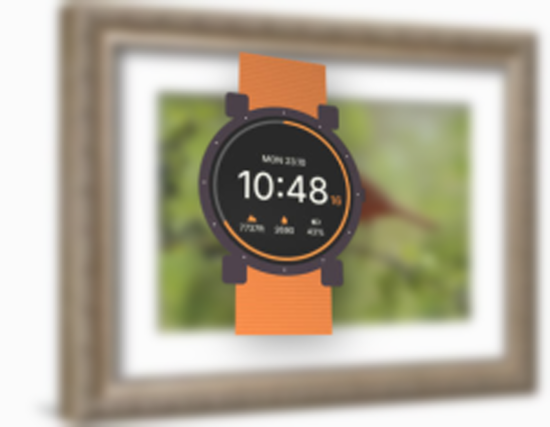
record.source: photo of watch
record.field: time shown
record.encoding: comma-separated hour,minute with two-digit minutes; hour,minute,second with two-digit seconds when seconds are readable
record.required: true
10,48
